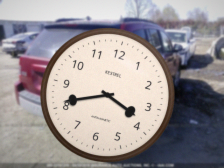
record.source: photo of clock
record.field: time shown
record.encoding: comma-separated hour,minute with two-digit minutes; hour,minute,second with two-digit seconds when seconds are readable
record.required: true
3,41
